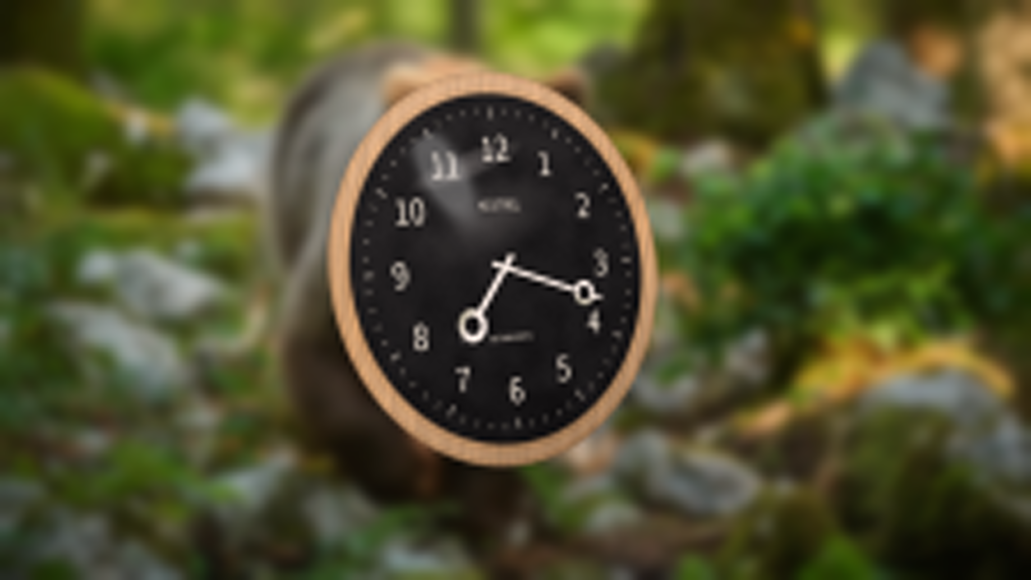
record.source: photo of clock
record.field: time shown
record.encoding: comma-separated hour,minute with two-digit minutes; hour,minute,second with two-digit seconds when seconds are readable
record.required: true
7,18
